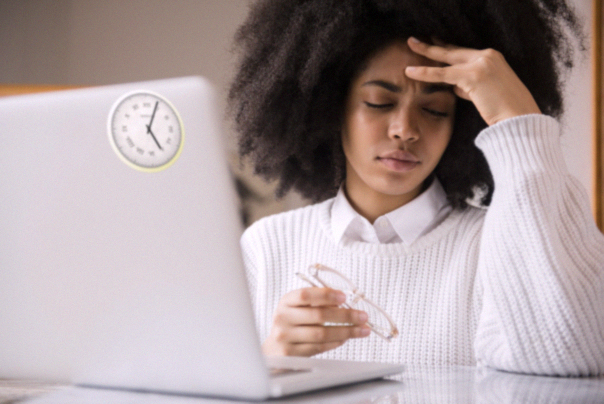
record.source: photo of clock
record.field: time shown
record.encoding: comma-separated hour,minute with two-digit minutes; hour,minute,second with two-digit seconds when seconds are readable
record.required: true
5,04
